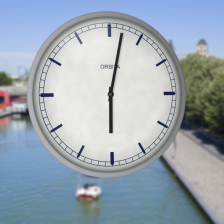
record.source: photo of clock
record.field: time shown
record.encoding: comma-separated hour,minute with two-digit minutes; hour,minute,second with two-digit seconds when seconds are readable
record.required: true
6,02
